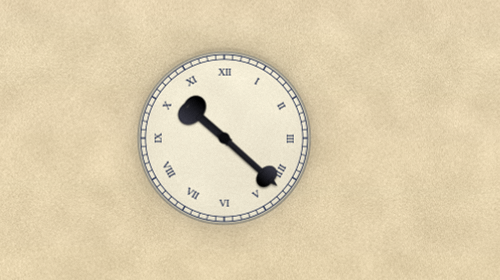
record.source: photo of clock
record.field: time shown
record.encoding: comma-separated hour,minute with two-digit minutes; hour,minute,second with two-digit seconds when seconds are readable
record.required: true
10,22
